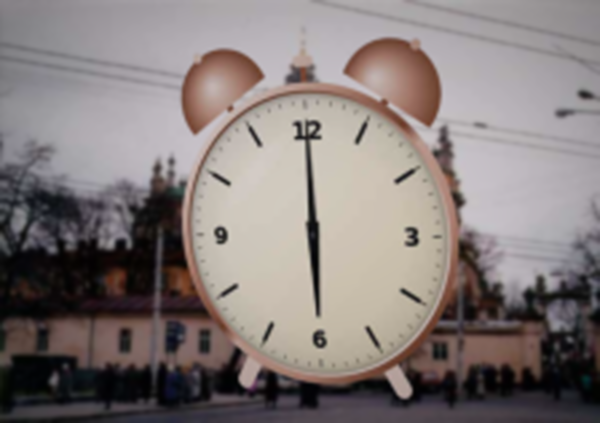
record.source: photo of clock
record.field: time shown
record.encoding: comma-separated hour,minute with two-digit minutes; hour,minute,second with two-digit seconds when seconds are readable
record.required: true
6,00
